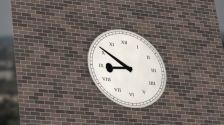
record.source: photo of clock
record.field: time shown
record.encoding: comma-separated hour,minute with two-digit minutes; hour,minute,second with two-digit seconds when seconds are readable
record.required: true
8,51
